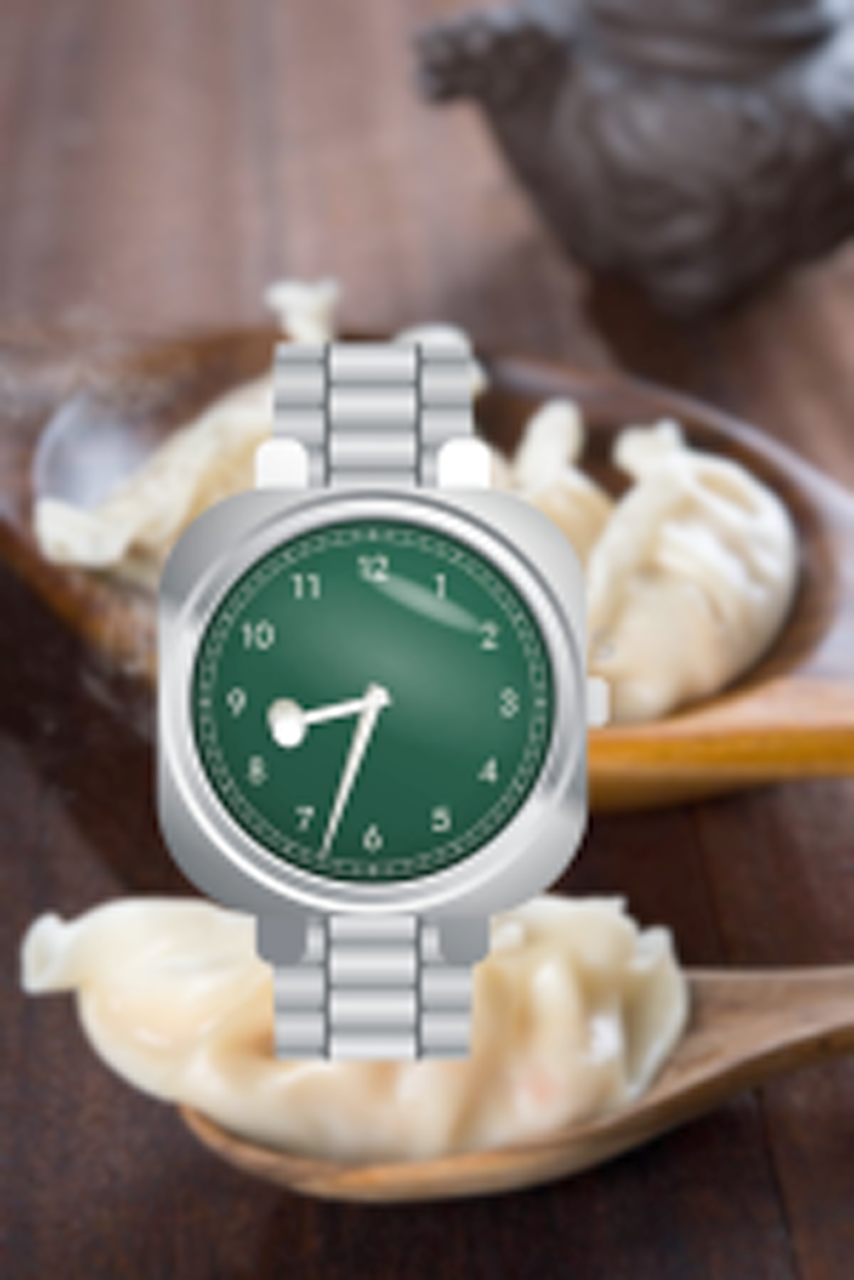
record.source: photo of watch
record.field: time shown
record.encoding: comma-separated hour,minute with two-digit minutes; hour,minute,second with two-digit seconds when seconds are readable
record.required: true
8,33
